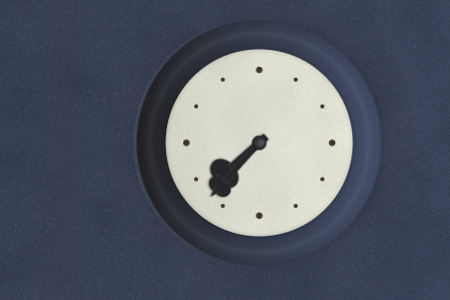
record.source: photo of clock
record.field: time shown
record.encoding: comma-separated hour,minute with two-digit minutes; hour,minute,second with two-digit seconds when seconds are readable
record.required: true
7,37
